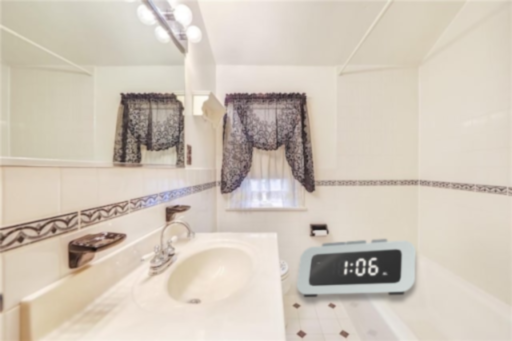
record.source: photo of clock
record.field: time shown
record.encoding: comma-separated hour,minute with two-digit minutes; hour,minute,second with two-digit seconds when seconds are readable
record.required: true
1,06
